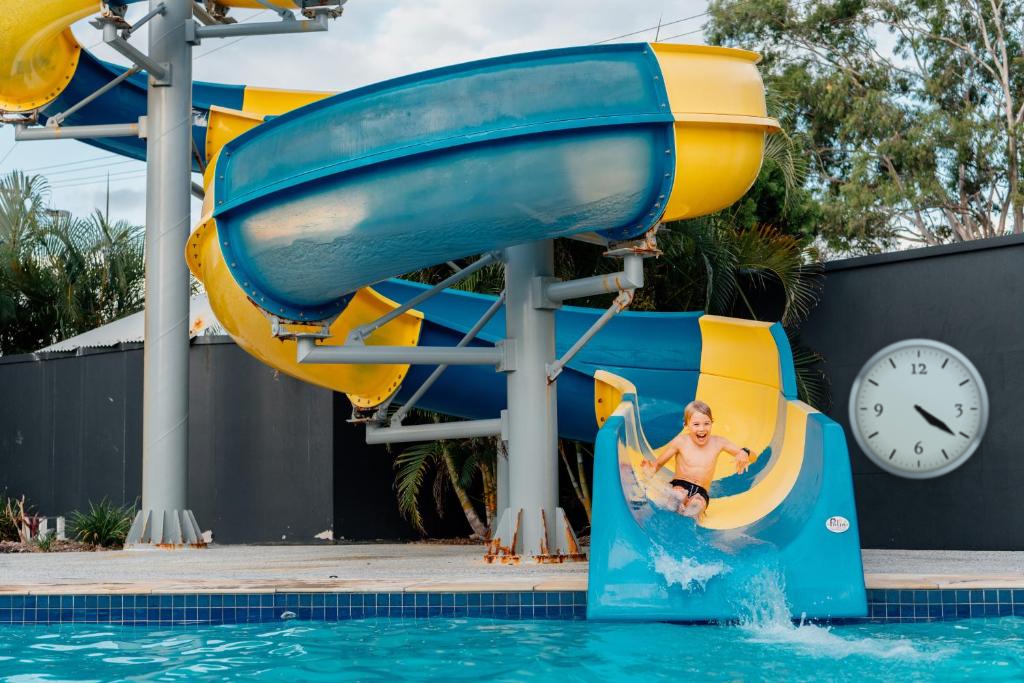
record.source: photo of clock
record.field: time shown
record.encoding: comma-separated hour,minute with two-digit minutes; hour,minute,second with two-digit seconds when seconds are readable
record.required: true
4,21
